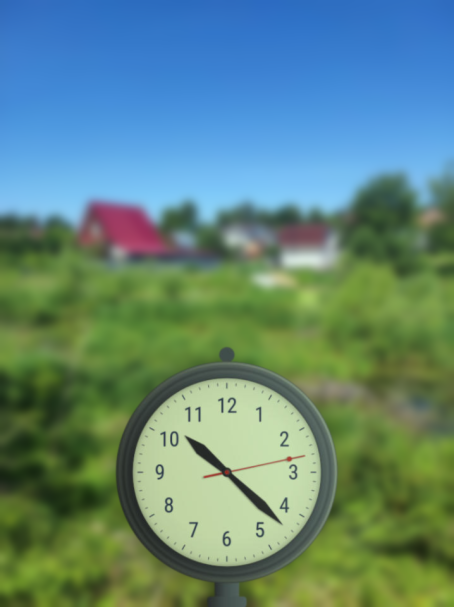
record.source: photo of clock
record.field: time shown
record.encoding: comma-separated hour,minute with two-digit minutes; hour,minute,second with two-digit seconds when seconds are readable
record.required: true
10,22,13
